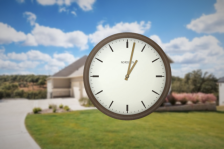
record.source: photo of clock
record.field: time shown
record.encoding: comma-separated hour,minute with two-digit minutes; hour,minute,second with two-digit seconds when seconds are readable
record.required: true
1,02
